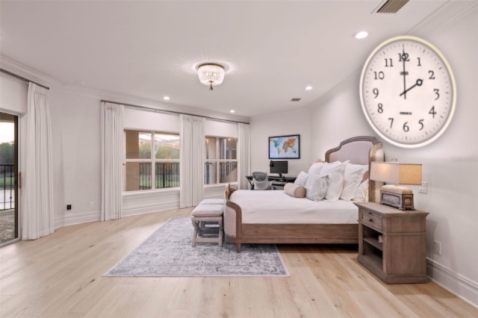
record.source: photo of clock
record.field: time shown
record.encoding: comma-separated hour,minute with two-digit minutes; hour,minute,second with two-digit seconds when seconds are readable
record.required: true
2,00
